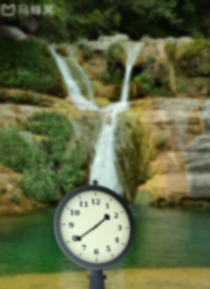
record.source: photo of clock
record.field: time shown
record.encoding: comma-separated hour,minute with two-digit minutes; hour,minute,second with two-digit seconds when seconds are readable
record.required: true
1,39
